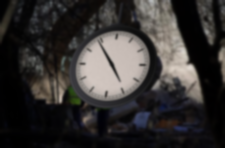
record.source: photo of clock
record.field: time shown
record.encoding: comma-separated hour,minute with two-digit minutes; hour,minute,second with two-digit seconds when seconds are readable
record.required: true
4,54
